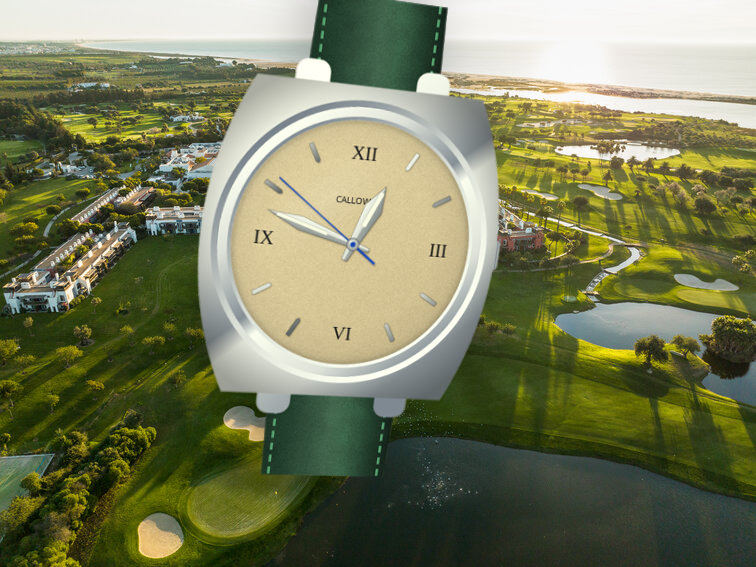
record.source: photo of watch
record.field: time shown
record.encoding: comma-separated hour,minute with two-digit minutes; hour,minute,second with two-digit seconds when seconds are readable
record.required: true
12,47,51
